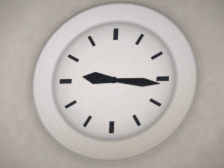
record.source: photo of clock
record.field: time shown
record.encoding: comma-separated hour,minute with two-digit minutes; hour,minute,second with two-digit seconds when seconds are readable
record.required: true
9,16
